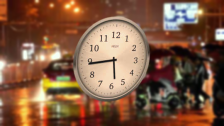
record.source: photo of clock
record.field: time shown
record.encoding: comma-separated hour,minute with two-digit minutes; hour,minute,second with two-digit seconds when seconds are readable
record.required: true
5,44
